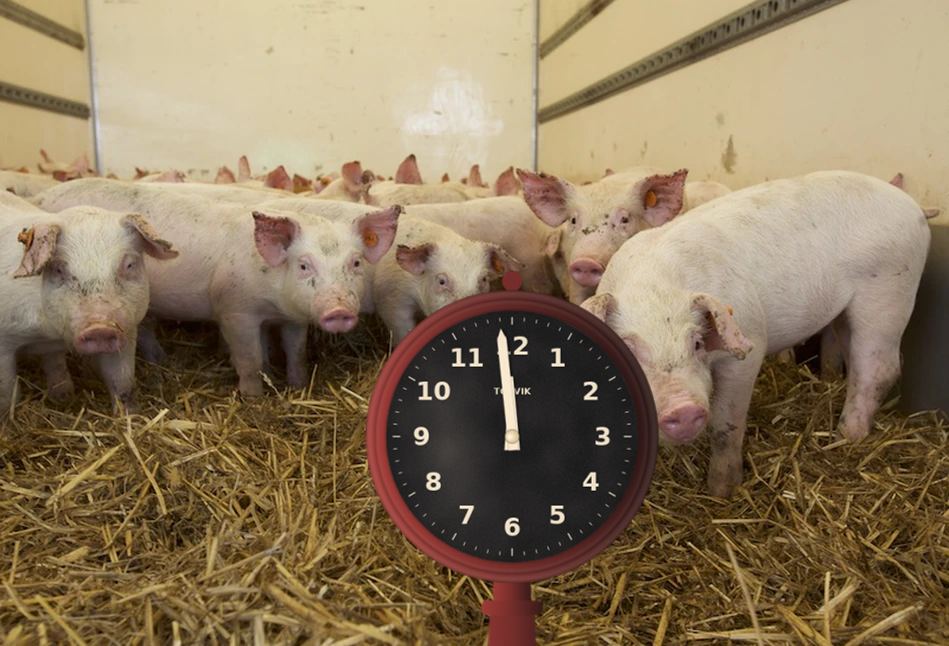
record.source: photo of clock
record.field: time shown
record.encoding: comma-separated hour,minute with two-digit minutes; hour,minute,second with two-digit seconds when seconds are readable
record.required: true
11,59
